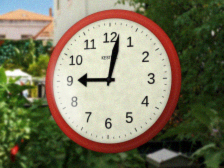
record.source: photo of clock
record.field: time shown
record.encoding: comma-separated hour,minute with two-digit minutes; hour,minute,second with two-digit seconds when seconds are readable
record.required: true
9,02
